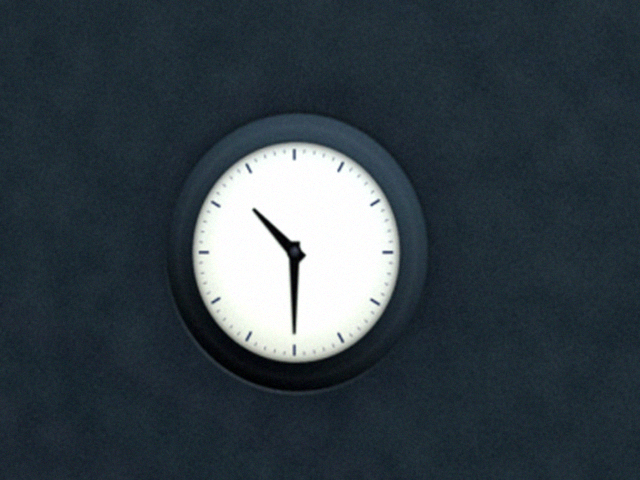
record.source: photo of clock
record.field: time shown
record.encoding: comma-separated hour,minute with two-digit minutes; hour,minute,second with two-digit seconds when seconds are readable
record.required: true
10,30
